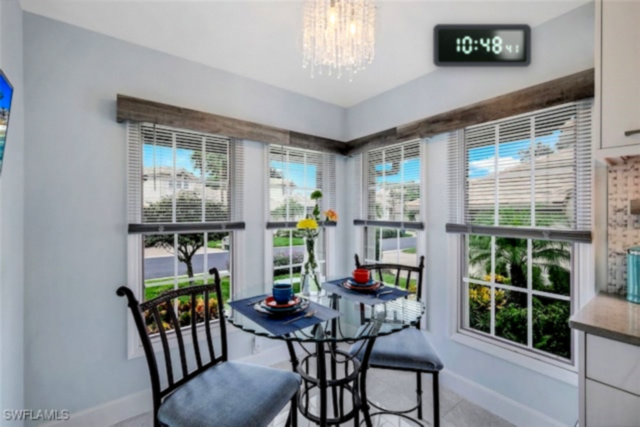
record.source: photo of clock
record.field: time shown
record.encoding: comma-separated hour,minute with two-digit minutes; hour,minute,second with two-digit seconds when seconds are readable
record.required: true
10,48
